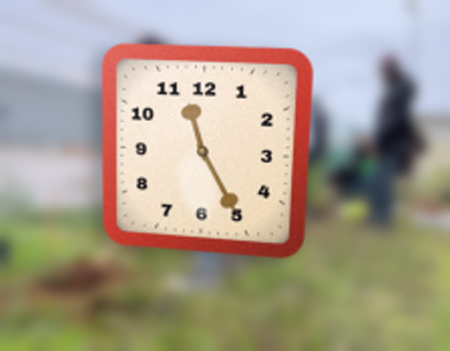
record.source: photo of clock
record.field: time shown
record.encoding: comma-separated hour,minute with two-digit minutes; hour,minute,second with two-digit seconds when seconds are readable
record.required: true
11,25
